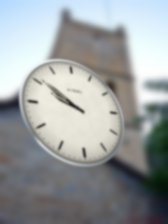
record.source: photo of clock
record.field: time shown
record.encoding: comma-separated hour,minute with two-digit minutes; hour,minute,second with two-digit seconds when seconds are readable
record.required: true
9,51
